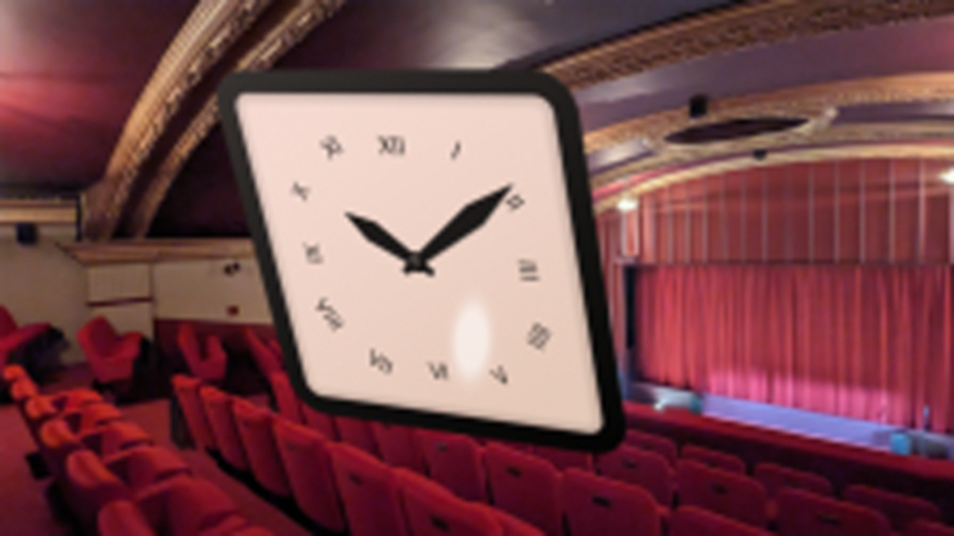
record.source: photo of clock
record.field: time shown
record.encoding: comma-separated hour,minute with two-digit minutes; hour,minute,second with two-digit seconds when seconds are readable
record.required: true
10,09
